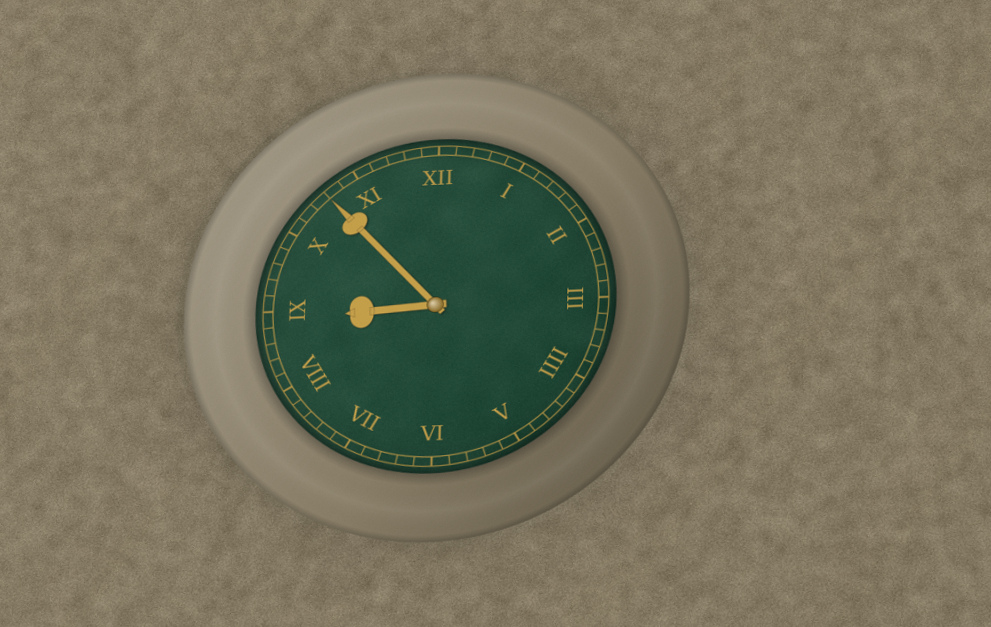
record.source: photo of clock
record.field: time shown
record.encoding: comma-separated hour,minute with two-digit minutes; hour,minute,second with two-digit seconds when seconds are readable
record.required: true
8,53
